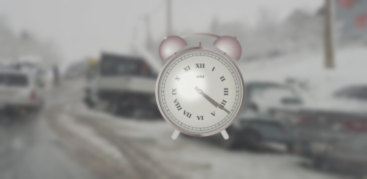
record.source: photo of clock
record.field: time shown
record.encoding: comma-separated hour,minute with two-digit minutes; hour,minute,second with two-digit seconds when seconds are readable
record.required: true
4,21
